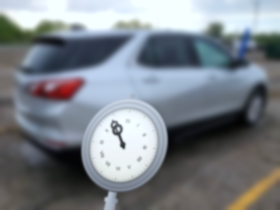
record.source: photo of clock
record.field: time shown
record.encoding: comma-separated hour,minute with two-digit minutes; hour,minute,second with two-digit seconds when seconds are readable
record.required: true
10,54
